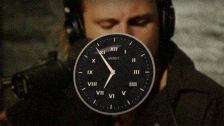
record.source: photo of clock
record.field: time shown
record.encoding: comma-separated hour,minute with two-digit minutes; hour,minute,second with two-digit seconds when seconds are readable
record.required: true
6,54
